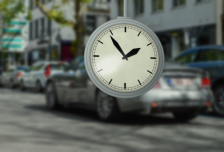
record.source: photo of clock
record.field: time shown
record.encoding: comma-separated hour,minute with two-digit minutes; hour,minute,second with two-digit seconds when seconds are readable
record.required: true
1,54
